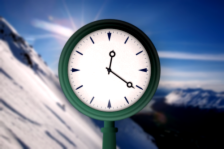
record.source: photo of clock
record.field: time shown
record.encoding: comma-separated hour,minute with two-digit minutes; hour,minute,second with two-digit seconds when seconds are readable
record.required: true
12,21
